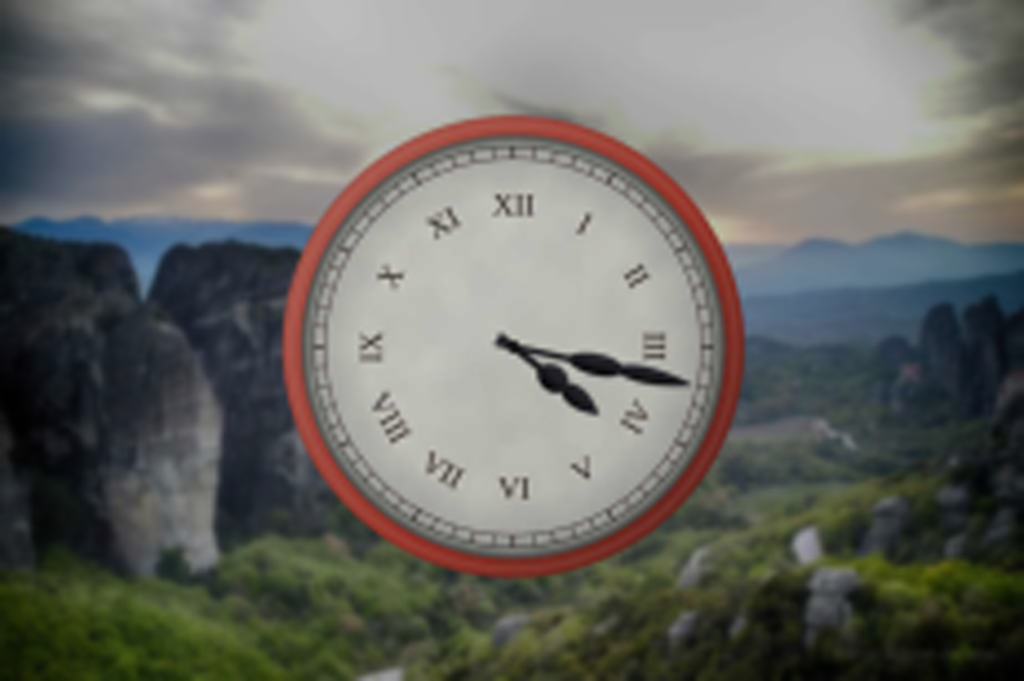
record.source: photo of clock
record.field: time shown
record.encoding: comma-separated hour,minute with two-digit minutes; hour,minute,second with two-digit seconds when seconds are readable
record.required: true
4,17
